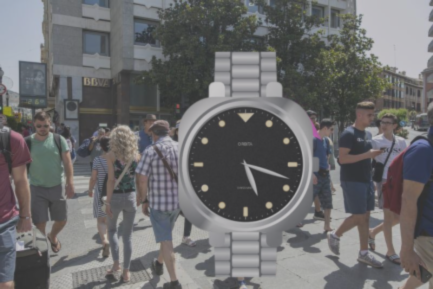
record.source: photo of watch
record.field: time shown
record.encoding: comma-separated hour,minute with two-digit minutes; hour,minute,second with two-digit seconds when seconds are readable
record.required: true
5,18
